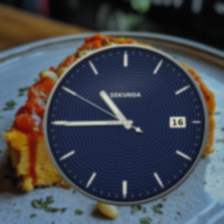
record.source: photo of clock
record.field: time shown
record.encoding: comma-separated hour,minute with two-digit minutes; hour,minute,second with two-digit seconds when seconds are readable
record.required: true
10,44,50
